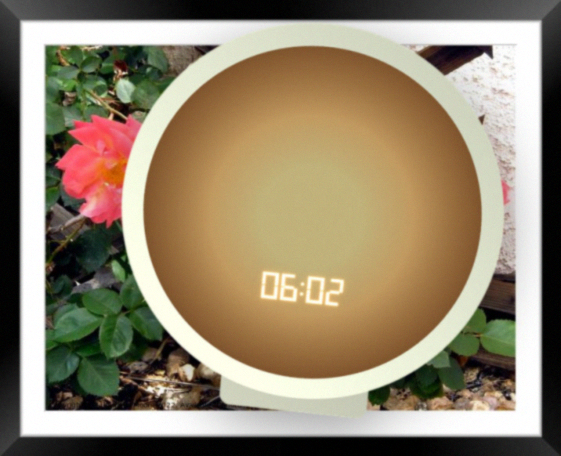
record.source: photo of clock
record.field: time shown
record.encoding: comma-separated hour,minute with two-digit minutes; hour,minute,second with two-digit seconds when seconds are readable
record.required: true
6,02
